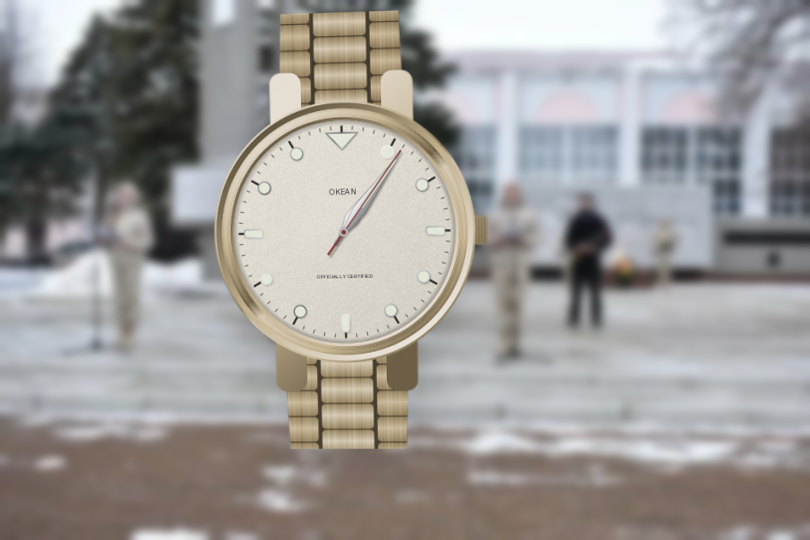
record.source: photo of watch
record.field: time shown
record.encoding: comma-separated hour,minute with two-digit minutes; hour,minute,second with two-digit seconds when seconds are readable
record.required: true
1,06,06
